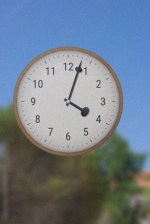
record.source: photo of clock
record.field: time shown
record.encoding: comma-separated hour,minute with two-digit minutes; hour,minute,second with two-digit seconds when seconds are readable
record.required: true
4,03
